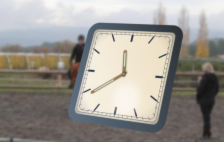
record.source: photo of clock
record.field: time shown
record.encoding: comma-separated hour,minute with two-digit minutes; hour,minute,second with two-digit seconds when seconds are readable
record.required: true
11,39
